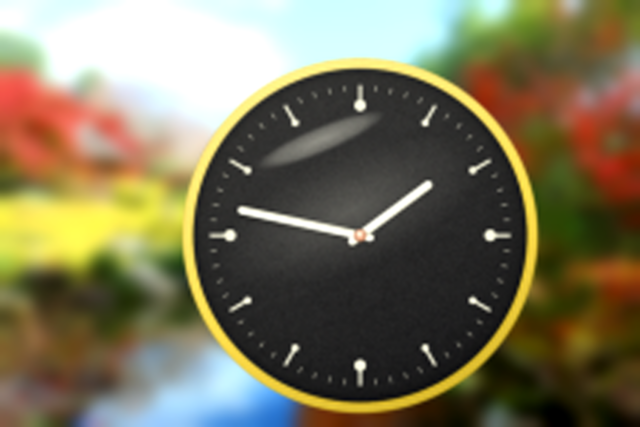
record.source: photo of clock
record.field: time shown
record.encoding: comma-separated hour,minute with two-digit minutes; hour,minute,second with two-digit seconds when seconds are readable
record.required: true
1,47
